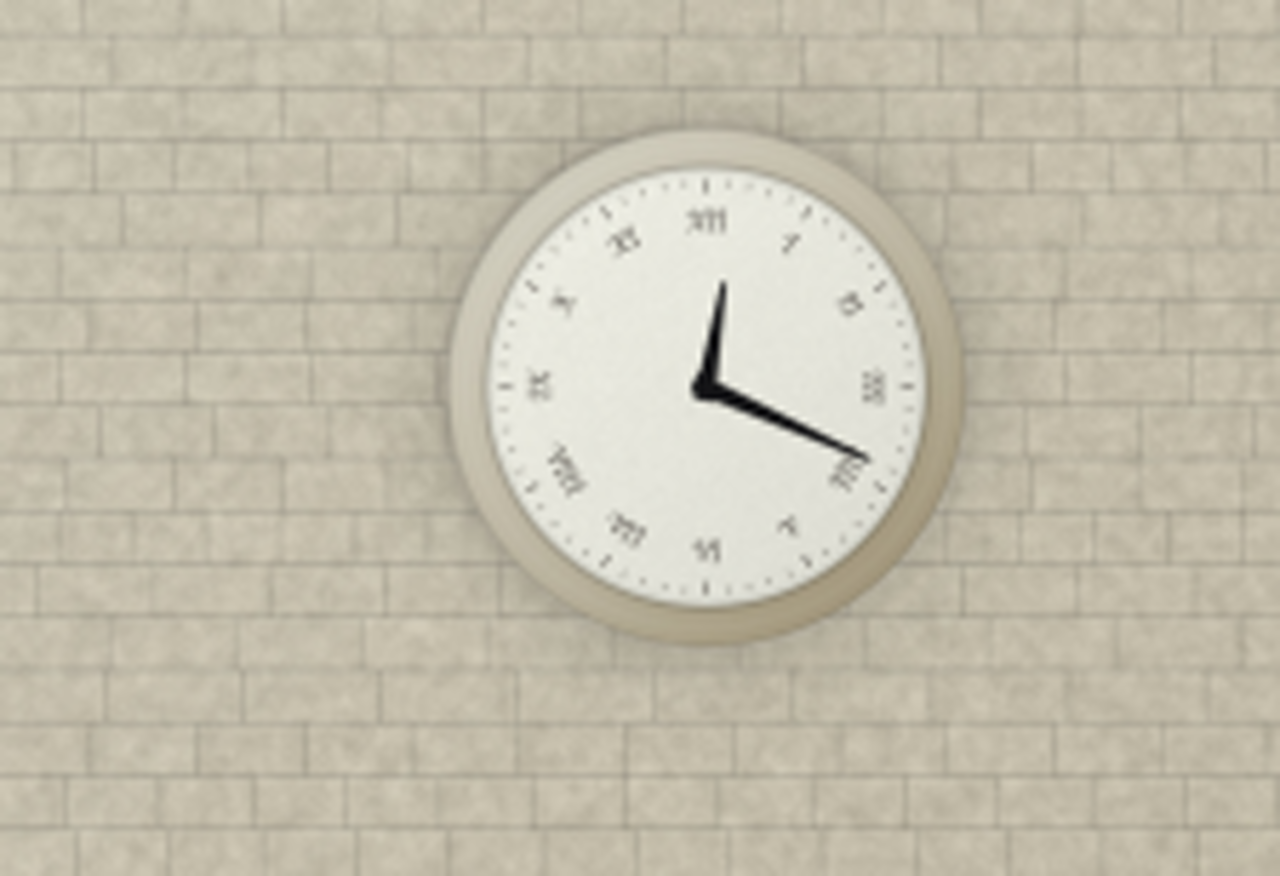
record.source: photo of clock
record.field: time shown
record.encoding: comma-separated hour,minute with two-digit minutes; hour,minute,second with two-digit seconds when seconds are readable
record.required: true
12,19
